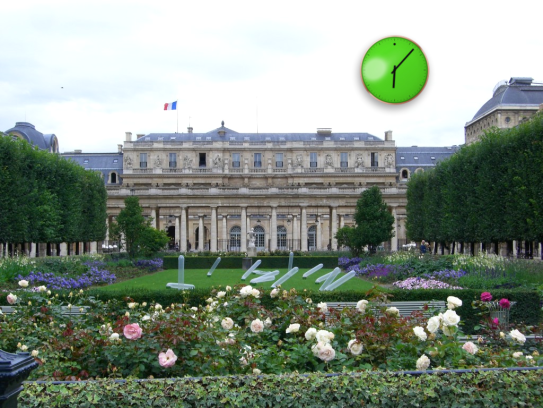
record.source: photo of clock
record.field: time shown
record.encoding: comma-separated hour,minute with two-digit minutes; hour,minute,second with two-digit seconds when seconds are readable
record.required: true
6,07
